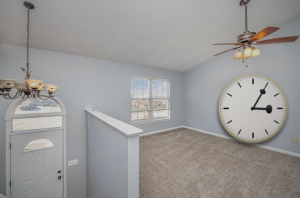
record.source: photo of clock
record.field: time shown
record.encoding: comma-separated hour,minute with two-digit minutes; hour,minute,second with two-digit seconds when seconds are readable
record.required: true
3,05
